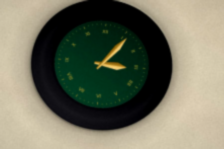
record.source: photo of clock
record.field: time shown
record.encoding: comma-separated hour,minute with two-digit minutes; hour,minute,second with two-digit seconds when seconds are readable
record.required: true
3,06
